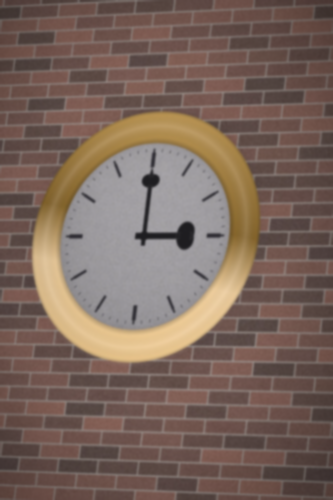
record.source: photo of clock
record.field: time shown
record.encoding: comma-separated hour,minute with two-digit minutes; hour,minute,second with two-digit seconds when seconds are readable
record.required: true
3,00
